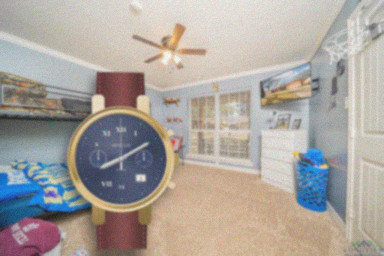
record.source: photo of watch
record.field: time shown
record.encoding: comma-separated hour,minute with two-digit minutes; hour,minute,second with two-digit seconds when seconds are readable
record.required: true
8,10
